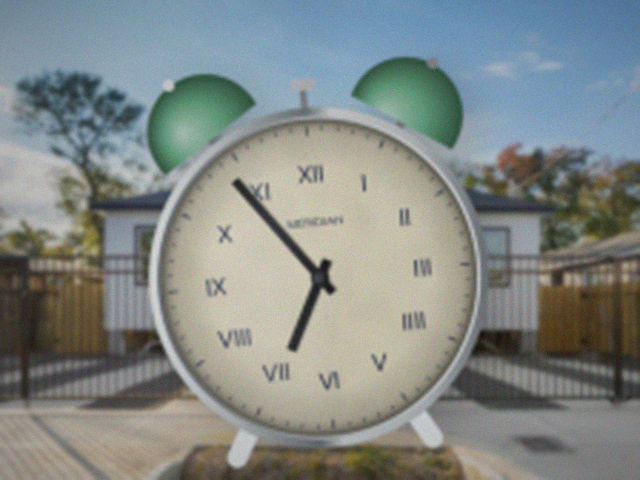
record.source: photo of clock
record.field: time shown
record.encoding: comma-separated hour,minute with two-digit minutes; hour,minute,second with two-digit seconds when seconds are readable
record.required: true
6,54
